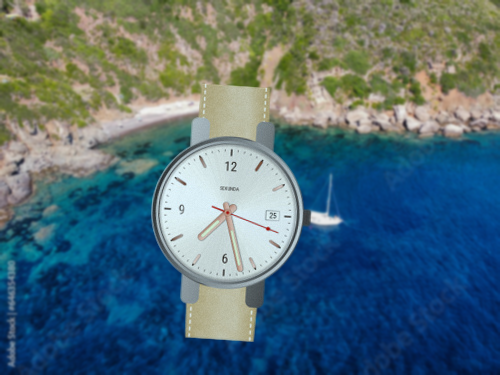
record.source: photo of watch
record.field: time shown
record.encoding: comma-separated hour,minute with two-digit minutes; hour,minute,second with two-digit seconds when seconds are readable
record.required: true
7,27,18
